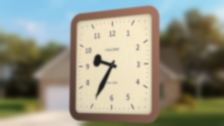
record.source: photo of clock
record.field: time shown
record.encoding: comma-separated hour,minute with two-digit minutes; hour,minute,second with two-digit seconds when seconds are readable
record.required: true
9,35
